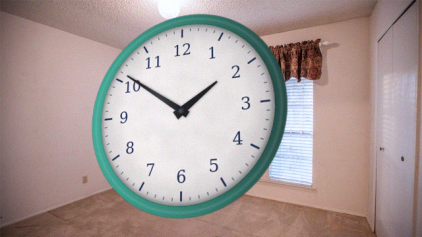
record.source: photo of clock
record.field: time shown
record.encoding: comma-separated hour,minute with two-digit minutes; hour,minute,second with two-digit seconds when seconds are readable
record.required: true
1,51
